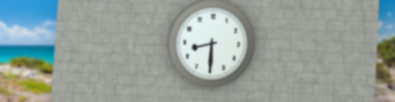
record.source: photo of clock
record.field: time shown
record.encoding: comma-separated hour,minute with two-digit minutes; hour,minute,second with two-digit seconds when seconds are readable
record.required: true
8,30
